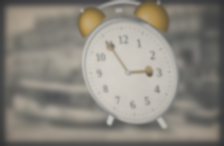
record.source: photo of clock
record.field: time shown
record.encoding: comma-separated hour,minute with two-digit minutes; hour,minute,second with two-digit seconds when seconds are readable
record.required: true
2,55
